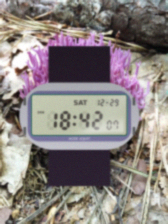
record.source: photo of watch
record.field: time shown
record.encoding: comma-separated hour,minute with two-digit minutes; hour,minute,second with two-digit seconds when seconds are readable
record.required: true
18,42
